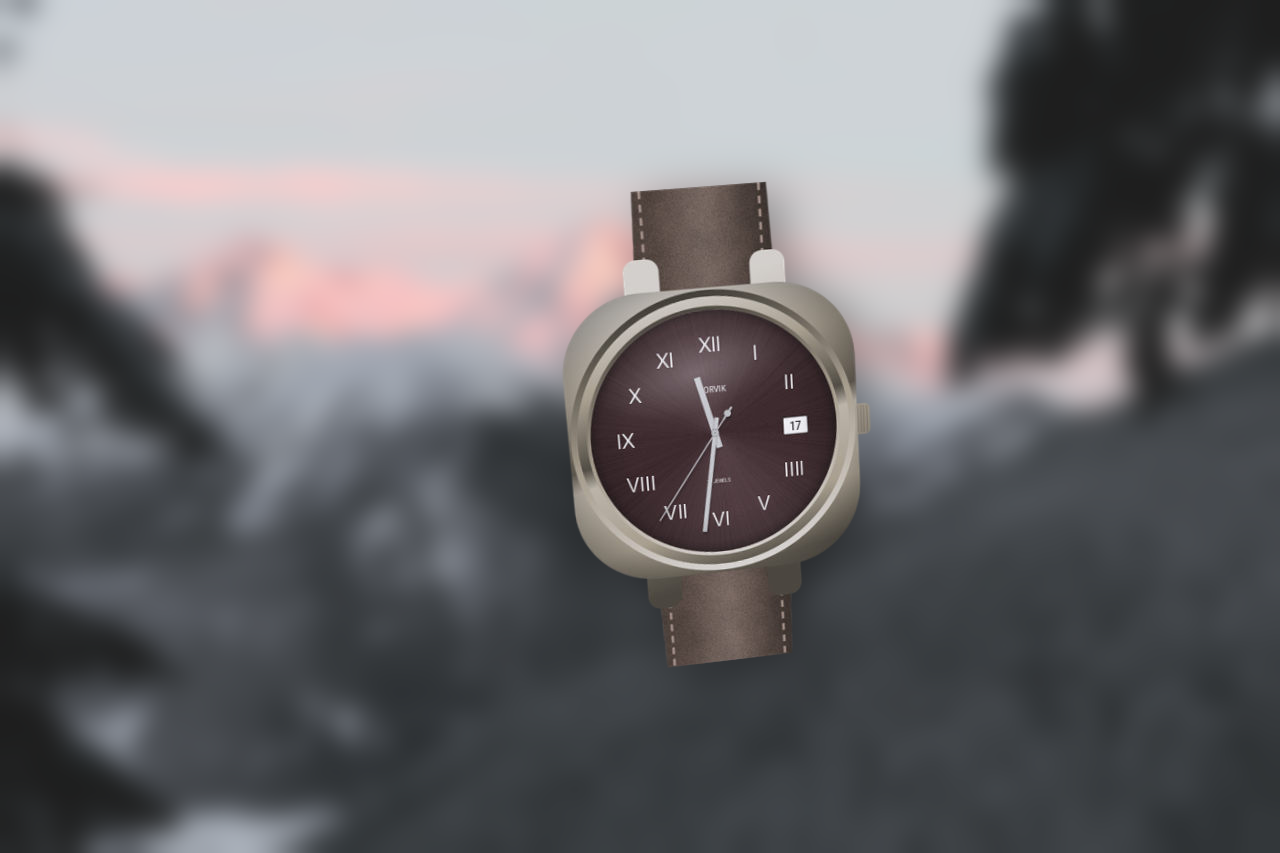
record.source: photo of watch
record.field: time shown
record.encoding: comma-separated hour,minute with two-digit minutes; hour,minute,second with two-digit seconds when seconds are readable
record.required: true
11,31,36
